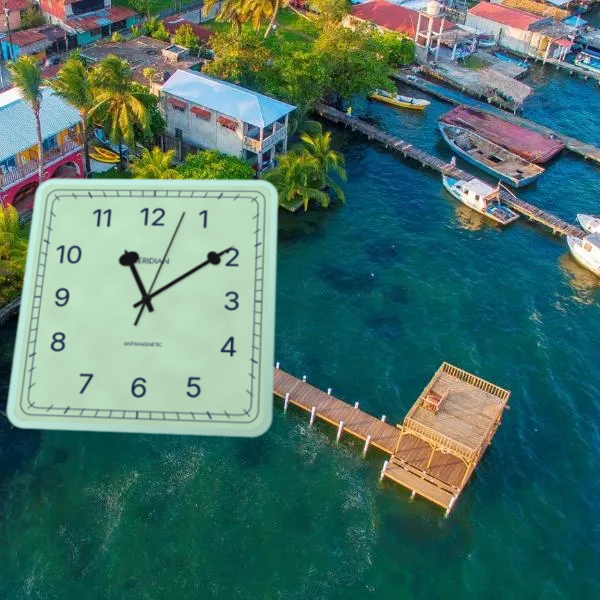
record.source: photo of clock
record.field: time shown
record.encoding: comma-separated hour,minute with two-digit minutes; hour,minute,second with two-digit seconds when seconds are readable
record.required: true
11,09,03
